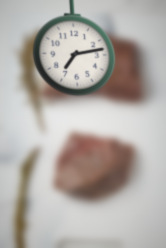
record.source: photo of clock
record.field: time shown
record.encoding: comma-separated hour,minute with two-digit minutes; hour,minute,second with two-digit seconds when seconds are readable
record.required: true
7,13
